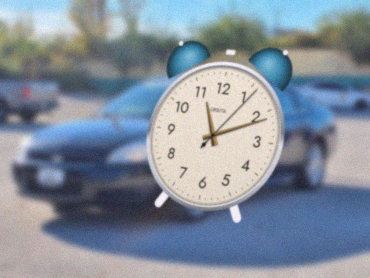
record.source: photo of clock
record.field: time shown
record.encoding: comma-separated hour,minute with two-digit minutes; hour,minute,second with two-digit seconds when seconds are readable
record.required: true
11,11,06
